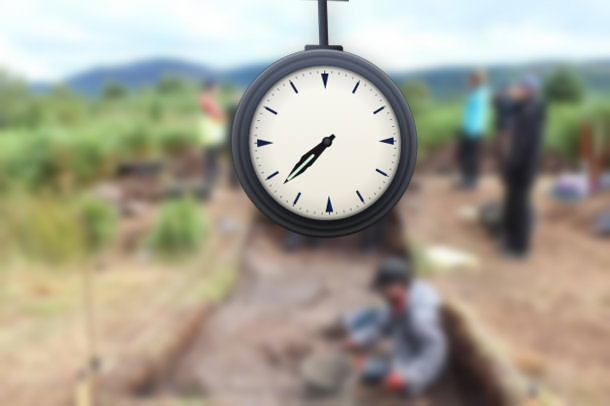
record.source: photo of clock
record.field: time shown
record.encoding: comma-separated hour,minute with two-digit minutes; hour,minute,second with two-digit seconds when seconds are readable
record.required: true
7,38
